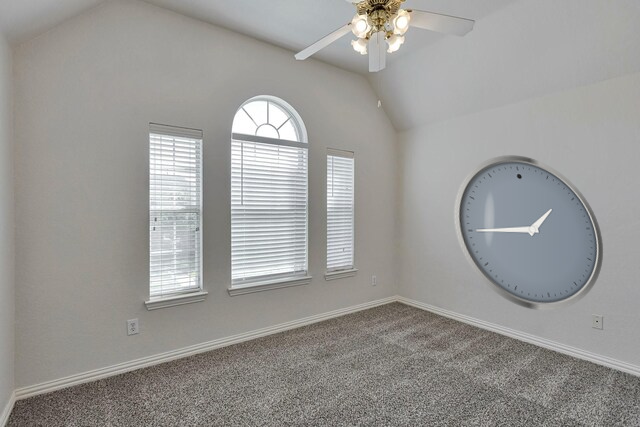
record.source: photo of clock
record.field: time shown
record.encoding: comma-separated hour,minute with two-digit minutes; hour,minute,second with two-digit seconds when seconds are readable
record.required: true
1,45
